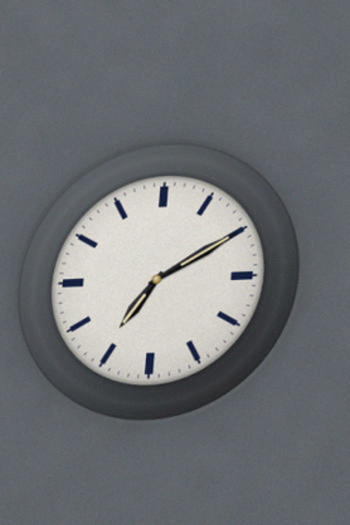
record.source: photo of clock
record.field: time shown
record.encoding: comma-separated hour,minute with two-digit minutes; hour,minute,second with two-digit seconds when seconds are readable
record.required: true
7,10
